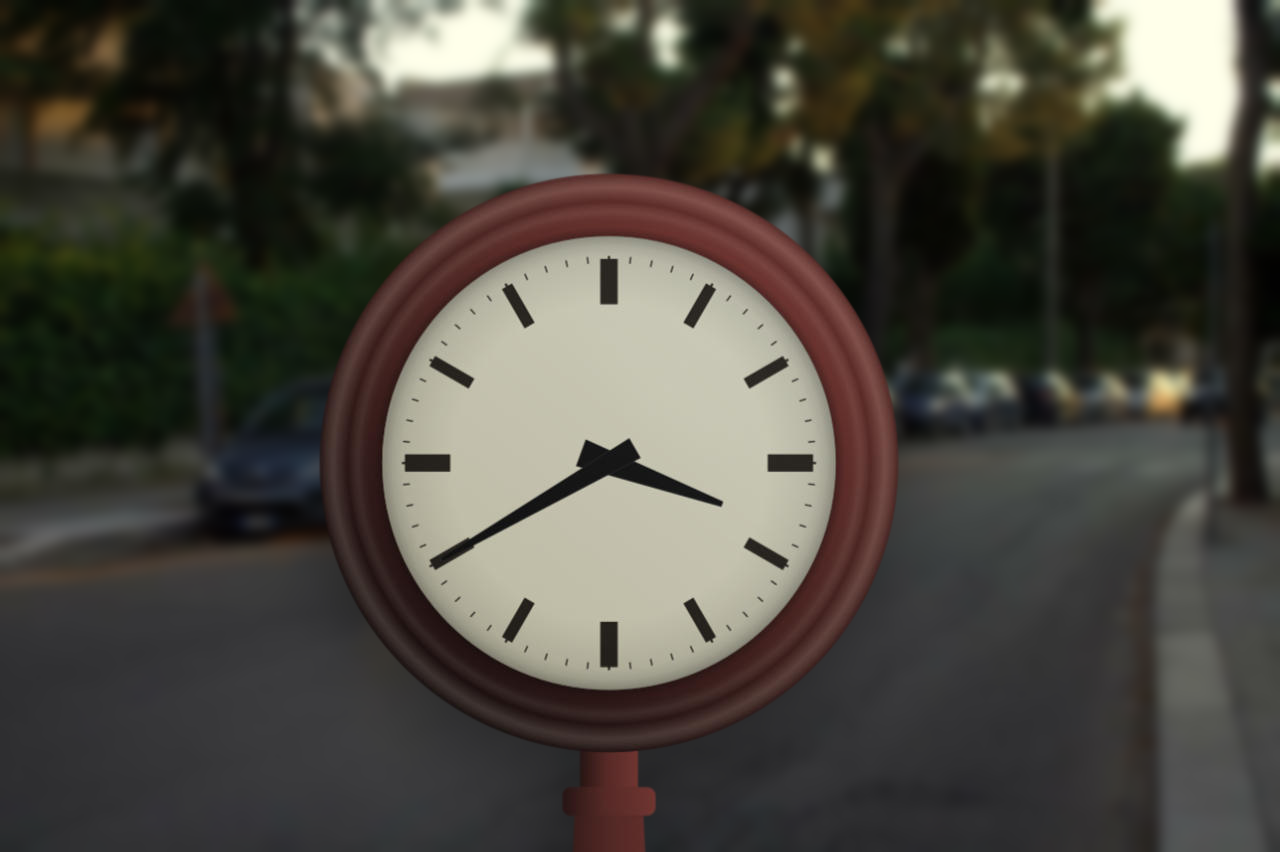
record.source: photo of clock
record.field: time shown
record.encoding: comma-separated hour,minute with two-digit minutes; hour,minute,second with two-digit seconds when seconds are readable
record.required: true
3,40
